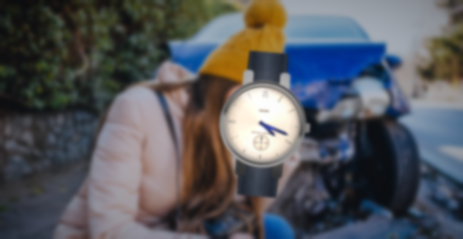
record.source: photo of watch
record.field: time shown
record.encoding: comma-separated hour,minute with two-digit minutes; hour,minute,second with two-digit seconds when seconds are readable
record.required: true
4,18
